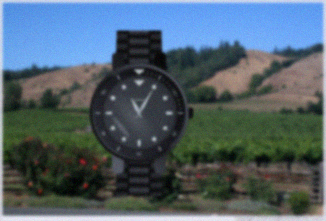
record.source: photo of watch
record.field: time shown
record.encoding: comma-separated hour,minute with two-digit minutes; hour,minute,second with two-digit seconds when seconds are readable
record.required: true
11,05
